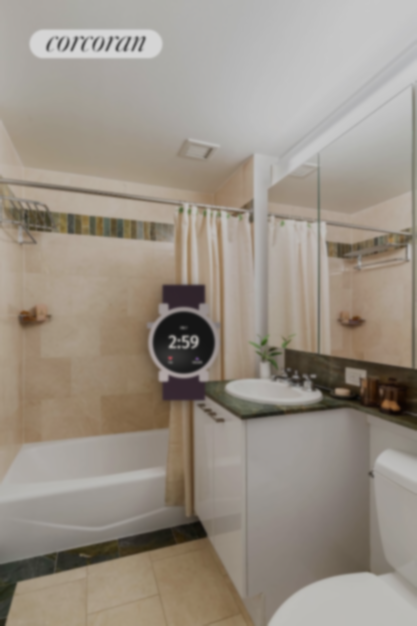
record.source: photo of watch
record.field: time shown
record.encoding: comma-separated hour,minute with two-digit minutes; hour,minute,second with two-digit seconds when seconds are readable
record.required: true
2,59
